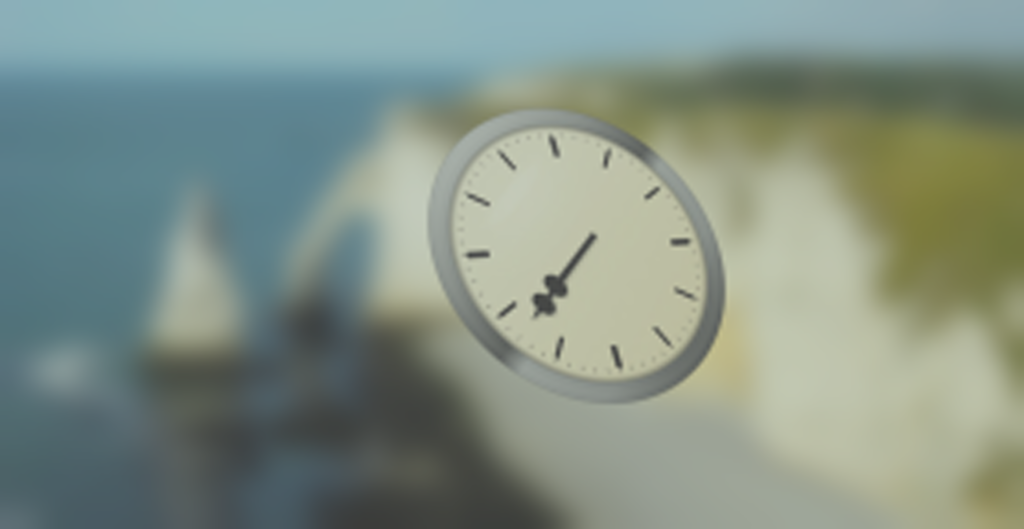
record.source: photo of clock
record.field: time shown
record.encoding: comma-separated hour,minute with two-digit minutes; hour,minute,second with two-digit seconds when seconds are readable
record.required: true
7,38
